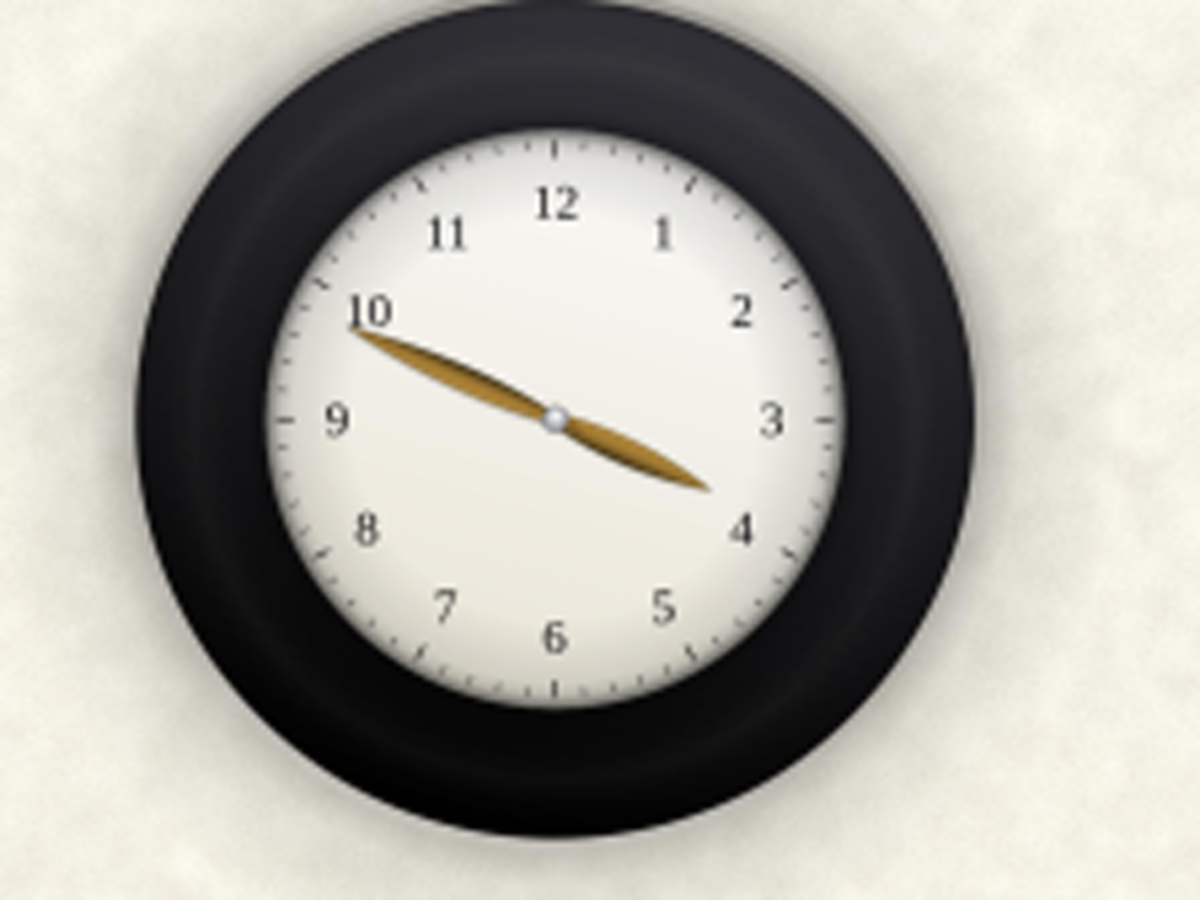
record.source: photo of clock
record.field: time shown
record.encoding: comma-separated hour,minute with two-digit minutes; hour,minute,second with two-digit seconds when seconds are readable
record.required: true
3,49
